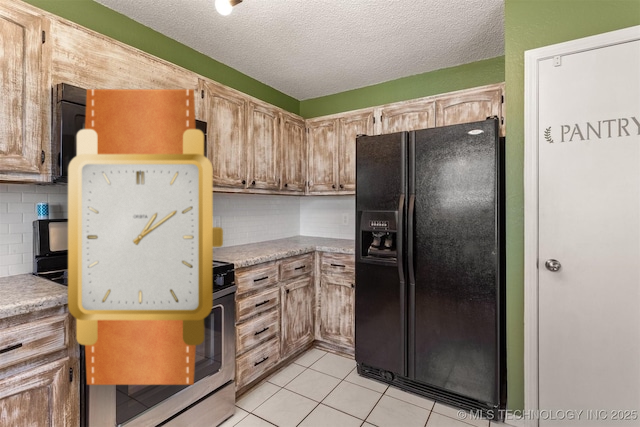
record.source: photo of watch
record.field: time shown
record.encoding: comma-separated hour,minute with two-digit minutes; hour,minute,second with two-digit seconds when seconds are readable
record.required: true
1,09
